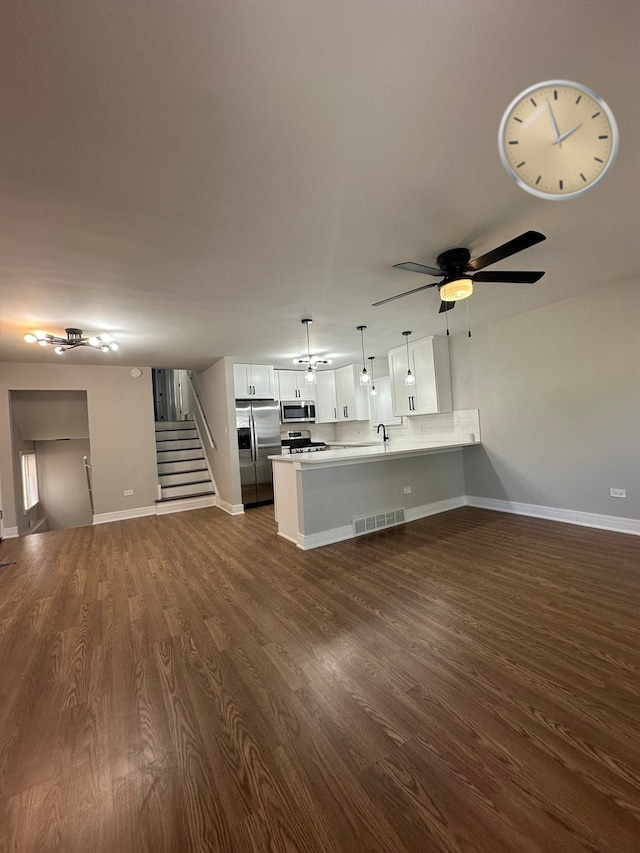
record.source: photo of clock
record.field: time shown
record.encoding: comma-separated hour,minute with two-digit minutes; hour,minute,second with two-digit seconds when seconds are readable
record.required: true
1,58
